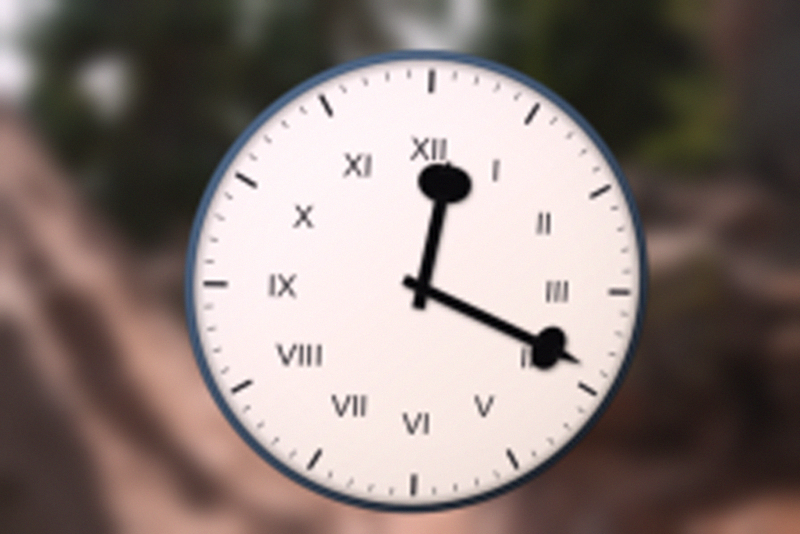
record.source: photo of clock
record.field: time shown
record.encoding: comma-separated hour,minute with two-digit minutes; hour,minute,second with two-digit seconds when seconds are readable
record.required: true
12,19
